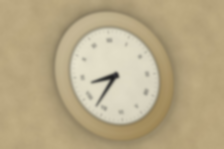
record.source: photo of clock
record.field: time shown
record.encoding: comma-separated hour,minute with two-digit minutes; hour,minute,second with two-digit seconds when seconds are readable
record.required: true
8,37
